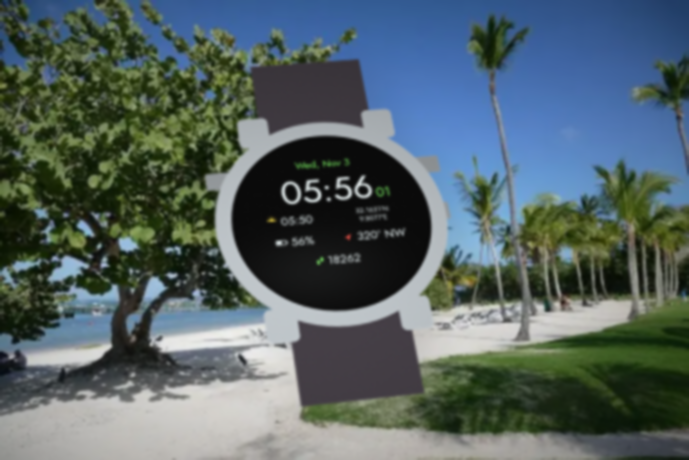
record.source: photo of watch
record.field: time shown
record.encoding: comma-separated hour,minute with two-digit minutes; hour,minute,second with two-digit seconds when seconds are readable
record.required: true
5,56
